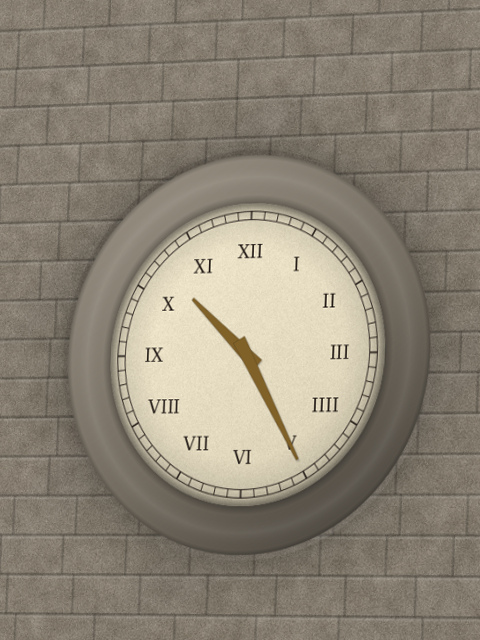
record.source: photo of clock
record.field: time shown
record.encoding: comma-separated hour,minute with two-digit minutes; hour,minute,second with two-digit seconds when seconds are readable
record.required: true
10,25
